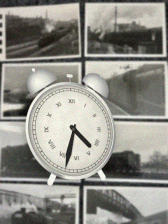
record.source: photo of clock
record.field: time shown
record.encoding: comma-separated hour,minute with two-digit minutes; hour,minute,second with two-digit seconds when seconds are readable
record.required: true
4,33
